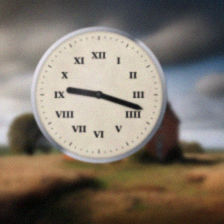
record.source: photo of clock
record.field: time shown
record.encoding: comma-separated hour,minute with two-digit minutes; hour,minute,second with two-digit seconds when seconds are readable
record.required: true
9,18
